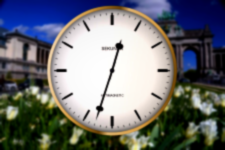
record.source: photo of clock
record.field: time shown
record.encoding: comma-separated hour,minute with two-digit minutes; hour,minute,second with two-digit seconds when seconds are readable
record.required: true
12,33
